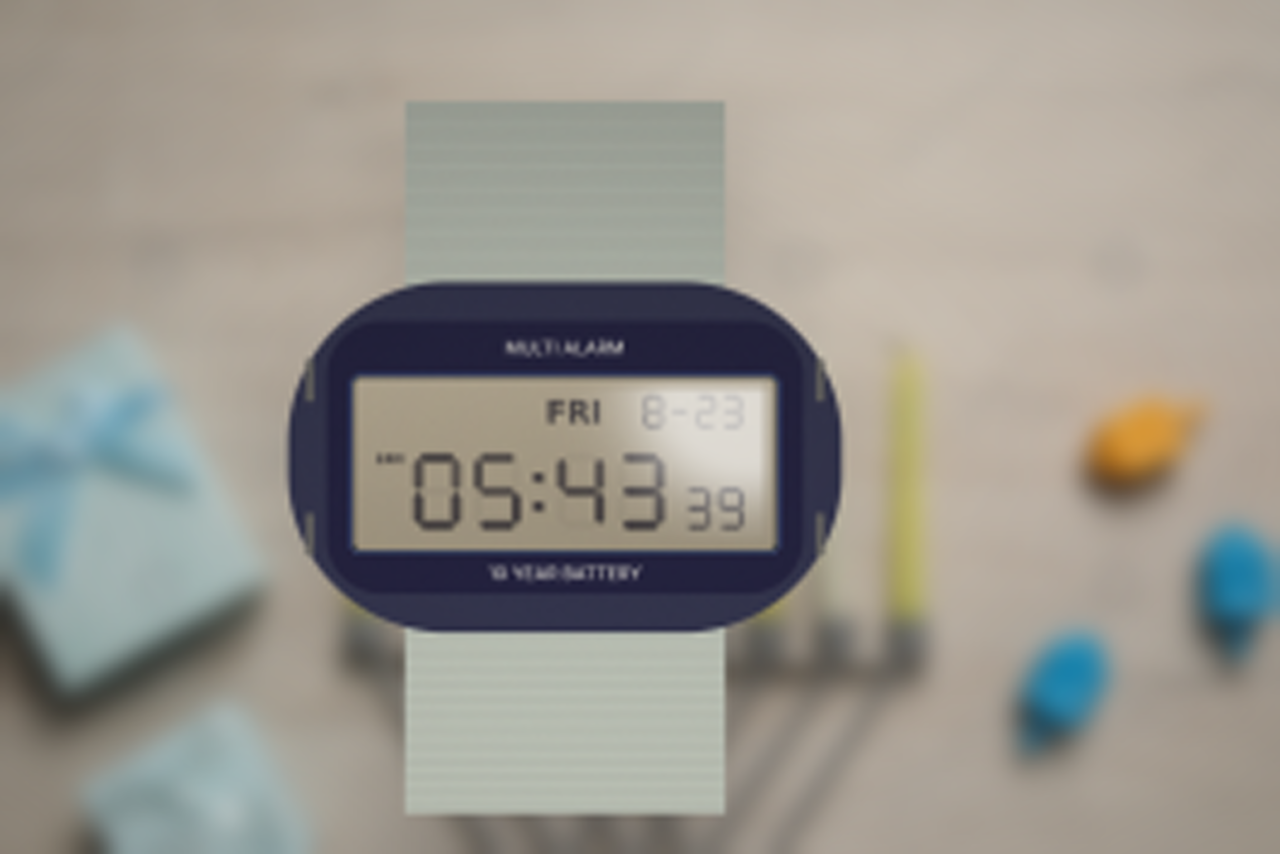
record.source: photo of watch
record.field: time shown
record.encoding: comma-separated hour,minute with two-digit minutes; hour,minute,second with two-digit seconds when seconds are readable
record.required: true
5,43,39
